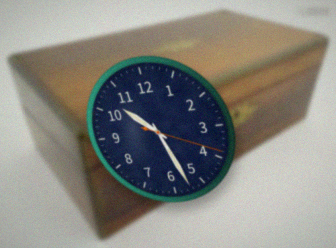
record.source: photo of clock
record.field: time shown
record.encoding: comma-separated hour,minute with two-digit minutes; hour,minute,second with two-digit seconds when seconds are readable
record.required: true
10,27,19
